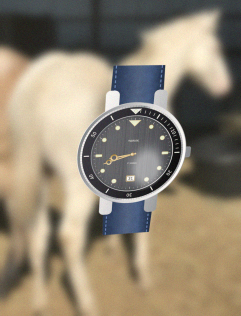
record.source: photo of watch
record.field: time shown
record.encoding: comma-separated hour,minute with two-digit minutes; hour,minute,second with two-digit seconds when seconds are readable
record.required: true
8,42
